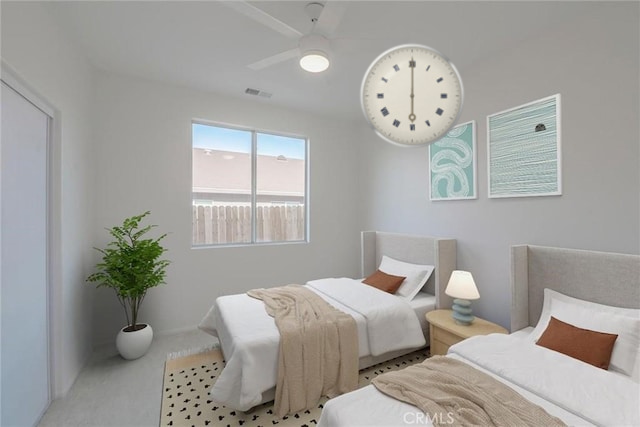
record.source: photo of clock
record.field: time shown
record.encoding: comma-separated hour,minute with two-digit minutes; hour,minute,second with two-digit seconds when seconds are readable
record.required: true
6,00
